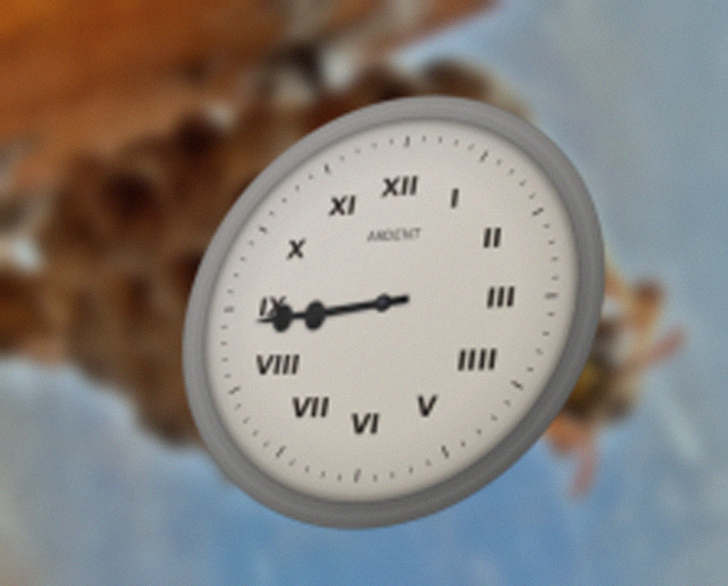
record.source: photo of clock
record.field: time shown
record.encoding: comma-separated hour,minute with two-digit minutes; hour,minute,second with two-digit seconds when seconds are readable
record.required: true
8,44
